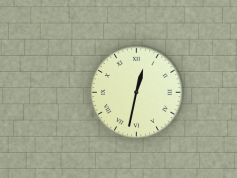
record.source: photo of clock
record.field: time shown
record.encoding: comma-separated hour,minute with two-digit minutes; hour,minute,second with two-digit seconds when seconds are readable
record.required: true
12,32
